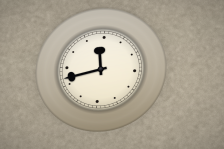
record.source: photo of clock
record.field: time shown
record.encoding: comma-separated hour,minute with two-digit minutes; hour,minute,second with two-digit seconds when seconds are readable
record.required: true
11,42
